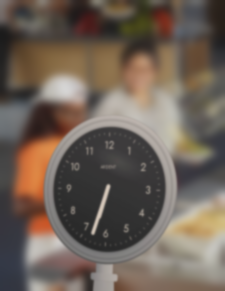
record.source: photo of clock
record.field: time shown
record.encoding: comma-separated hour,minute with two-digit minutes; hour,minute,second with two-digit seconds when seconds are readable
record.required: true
6,33
